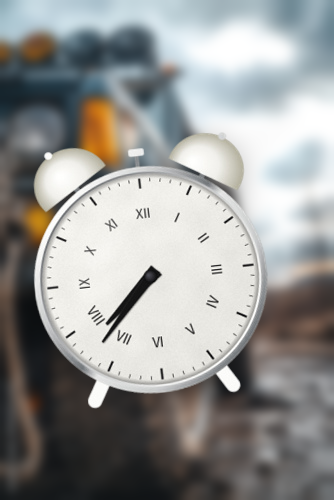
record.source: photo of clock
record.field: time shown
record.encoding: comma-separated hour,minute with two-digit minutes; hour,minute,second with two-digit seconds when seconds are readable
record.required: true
7,37
